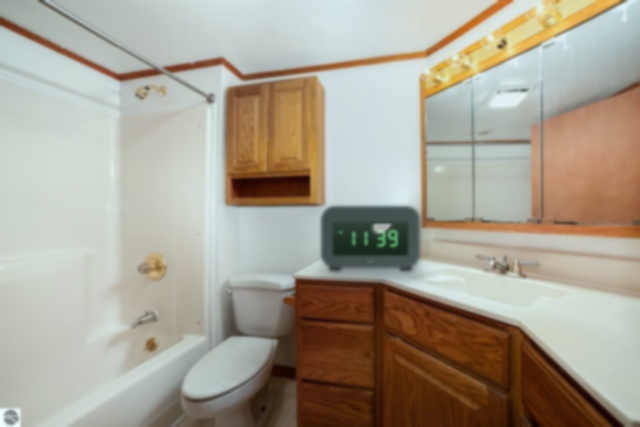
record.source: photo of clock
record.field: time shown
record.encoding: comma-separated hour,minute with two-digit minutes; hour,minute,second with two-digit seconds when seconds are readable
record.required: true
11,39
